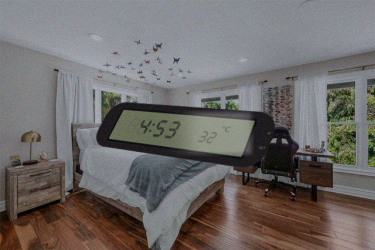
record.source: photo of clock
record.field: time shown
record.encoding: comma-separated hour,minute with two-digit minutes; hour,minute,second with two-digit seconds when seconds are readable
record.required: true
4,53
